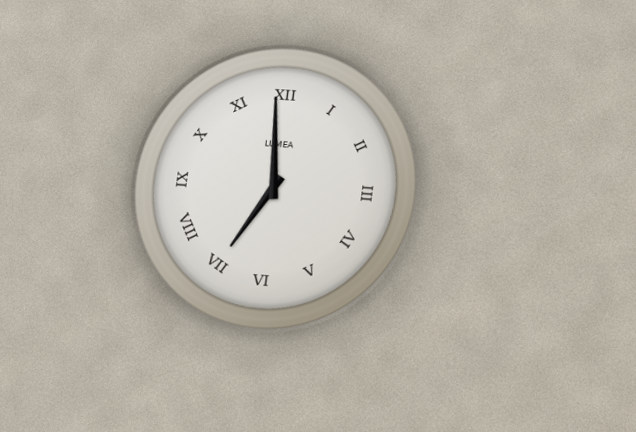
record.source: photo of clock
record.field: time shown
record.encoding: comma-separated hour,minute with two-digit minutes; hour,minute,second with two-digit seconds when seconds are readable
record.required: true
6,59
